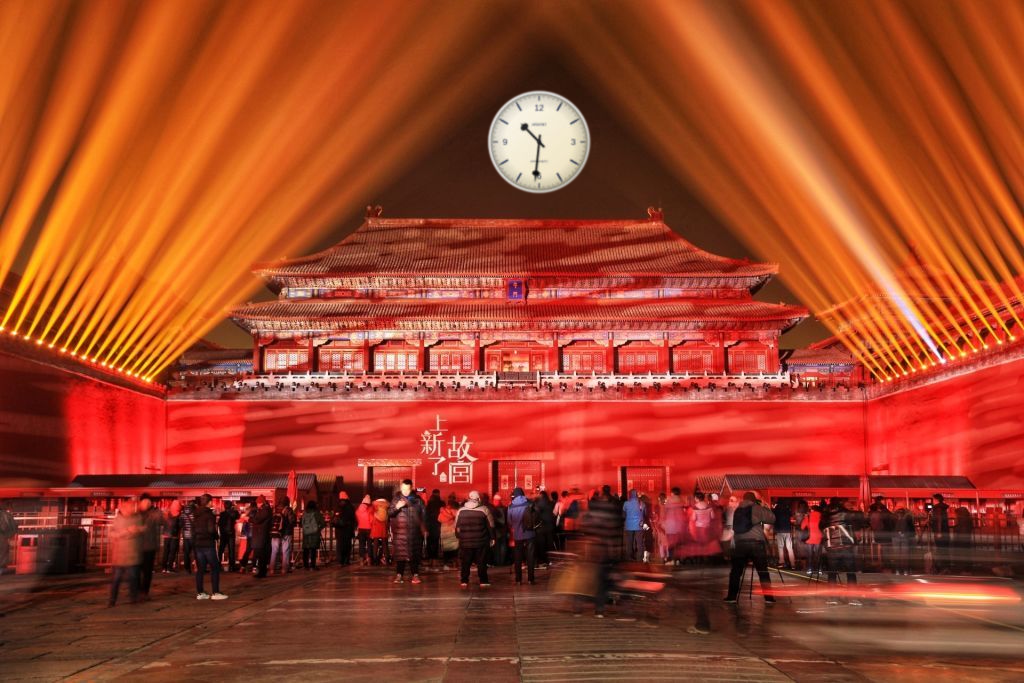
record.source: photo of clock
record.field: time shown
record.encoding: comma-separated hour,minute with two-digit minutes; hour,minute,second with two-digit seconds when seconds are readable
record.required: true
10,31
